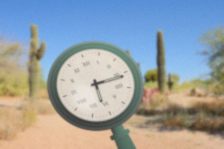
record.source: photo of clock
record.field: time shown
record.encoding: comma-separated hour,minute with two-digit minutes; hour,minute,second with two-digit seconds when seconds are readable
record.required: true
6,16
